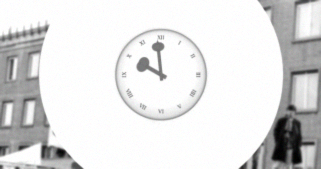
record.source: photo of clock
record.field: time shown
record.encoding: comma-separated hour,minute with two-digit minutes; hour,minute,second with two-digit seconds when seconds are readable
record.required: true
9,59
